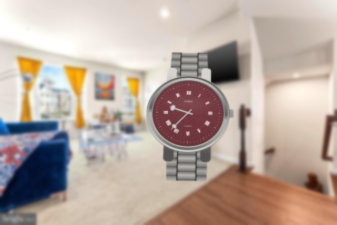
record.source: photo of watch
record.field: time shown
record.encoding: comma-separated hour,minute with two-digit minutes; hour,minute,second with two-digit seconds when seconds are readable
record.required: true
9,37
